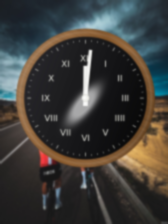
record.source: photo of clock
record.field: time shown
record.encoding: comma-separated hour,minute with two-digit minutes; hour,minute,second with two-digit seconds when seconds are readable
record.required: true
12,01
